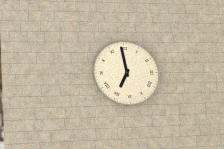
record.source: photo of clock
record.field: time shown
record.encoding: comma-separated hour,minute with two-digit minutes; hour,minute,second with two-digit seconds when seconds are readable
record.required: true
6,59
